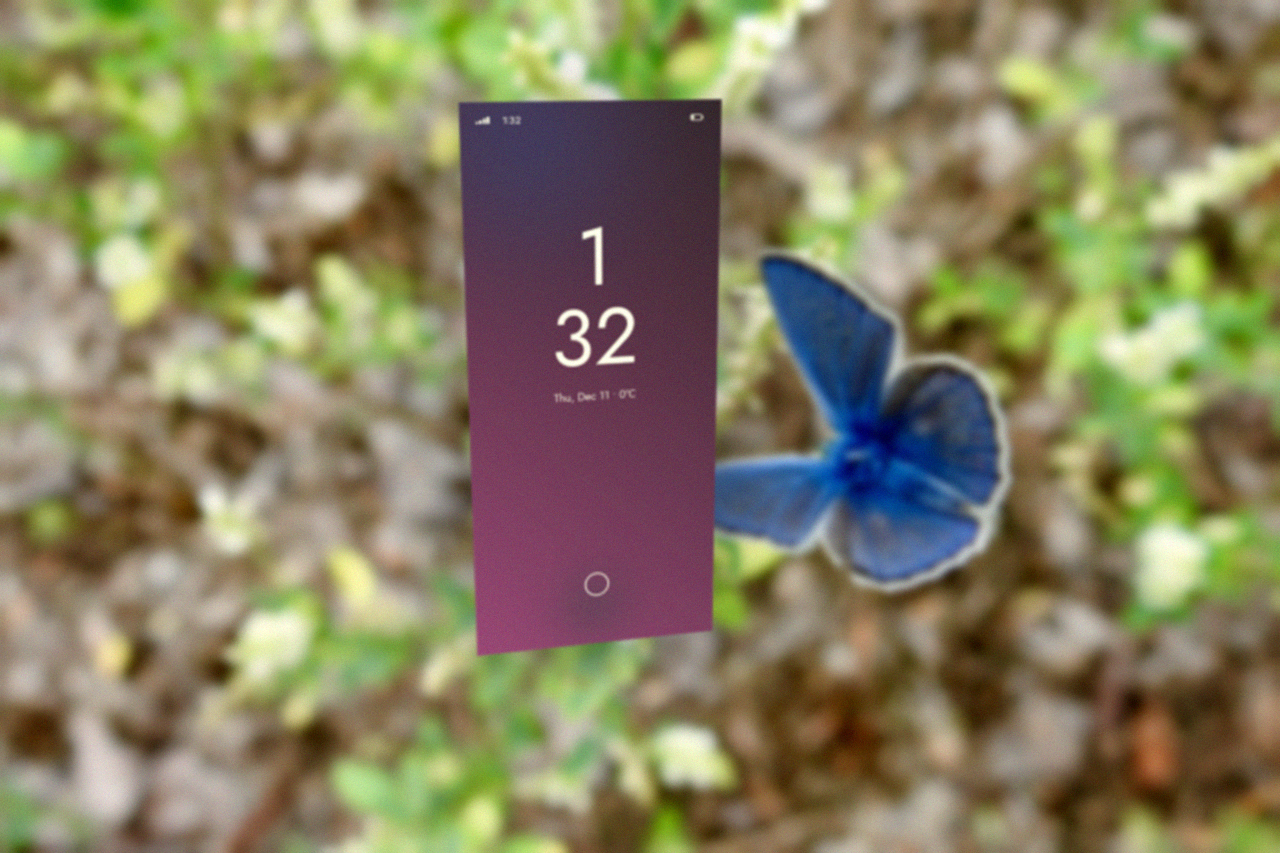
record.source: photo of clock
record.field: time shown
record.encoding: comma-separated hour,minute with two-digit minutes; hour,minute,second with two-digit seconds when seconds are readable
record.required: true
1,32
